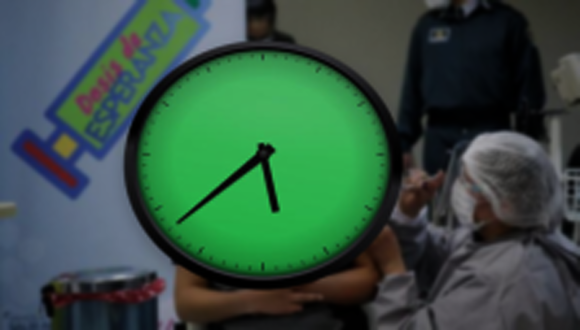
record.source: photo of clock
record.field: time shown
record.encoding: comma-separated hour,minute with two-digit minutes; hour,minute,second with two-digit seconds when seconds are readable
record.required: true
5,38
